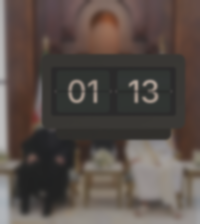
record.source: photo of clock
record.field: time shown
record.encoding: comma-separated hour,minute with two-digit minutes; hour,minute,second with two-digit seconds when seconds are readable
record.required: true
1,13
